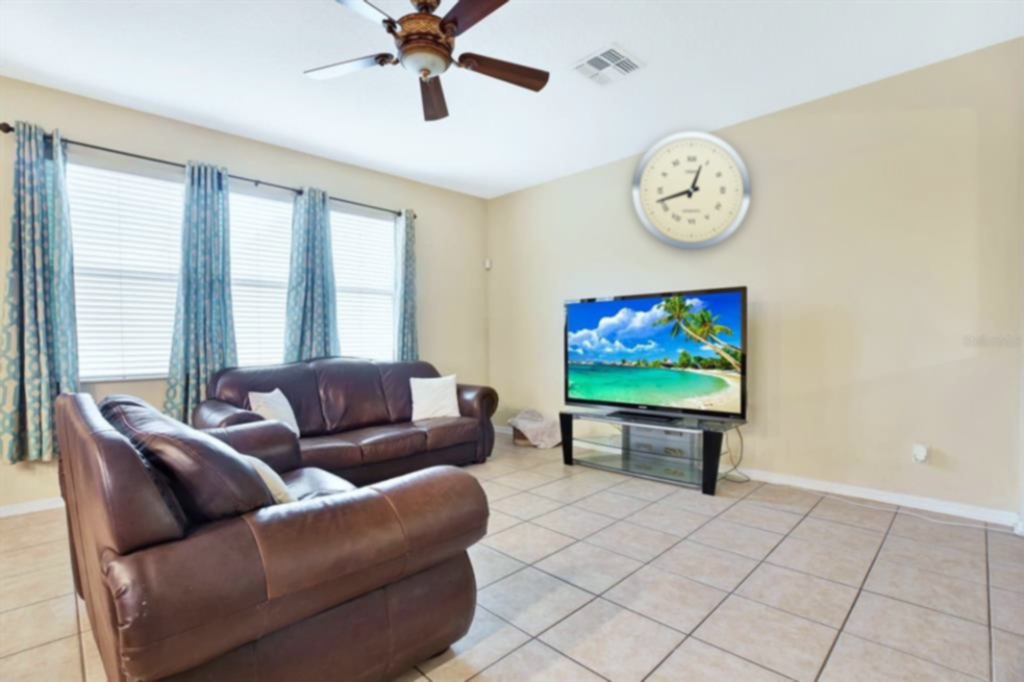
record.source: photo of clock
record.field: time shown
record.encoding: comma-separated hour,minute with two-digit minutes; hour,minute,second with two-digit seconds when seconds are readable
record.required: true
12,42
